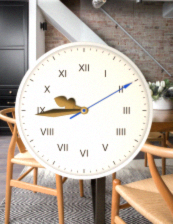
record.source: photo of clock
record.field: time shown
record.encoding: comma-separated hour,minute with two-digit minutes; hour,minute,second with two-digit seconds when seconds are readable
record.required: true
9,44,10
